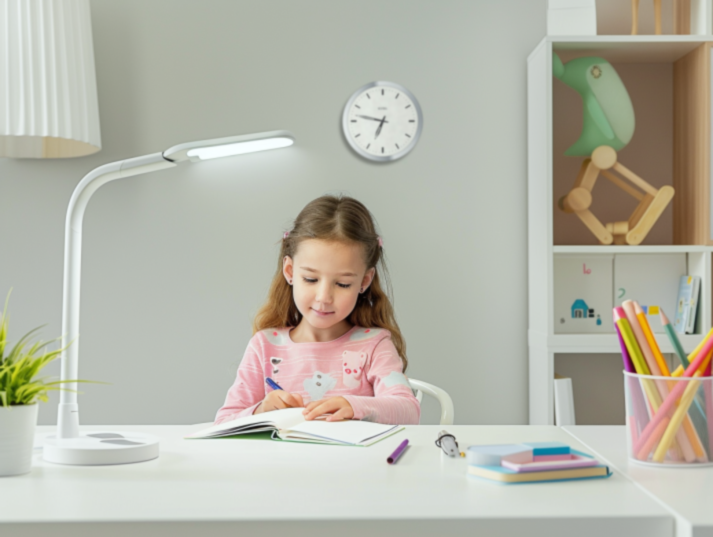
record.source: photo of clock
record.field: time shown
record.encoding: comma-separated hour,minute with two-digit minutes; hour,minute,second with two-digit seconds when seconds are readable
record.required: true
6,47
